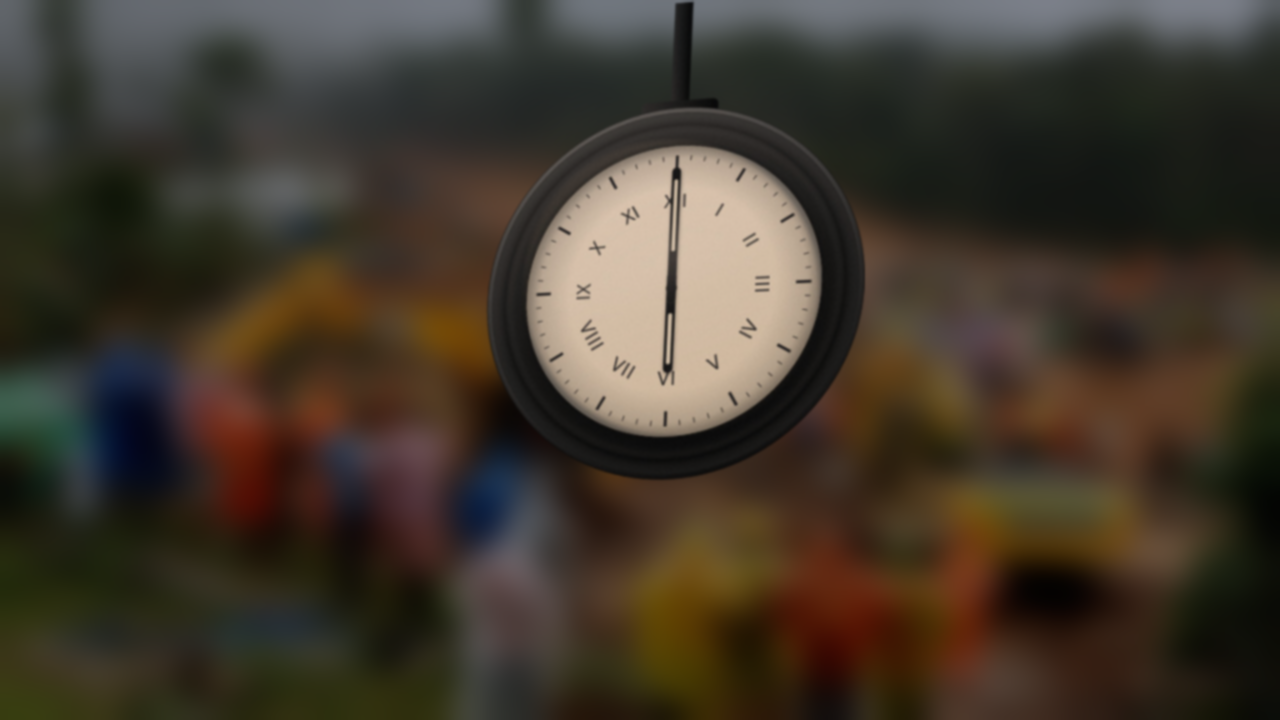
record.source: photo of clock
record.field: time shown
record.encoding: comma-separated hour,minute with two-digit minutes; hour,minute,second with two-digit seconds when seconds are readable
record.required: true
6,00
